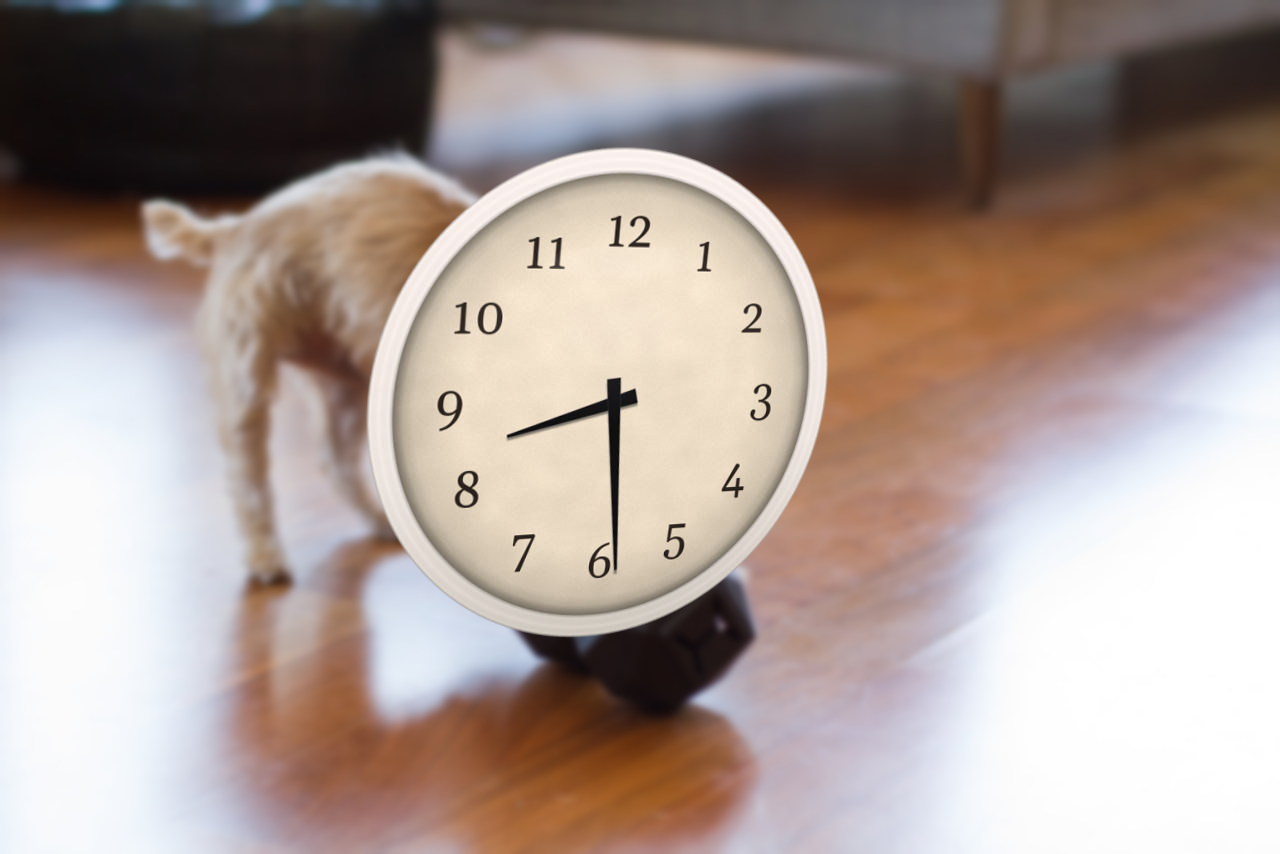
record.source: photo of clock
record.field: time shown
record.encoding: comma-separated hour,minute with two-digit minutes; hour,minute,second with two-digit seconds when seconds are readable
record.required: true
8,29
